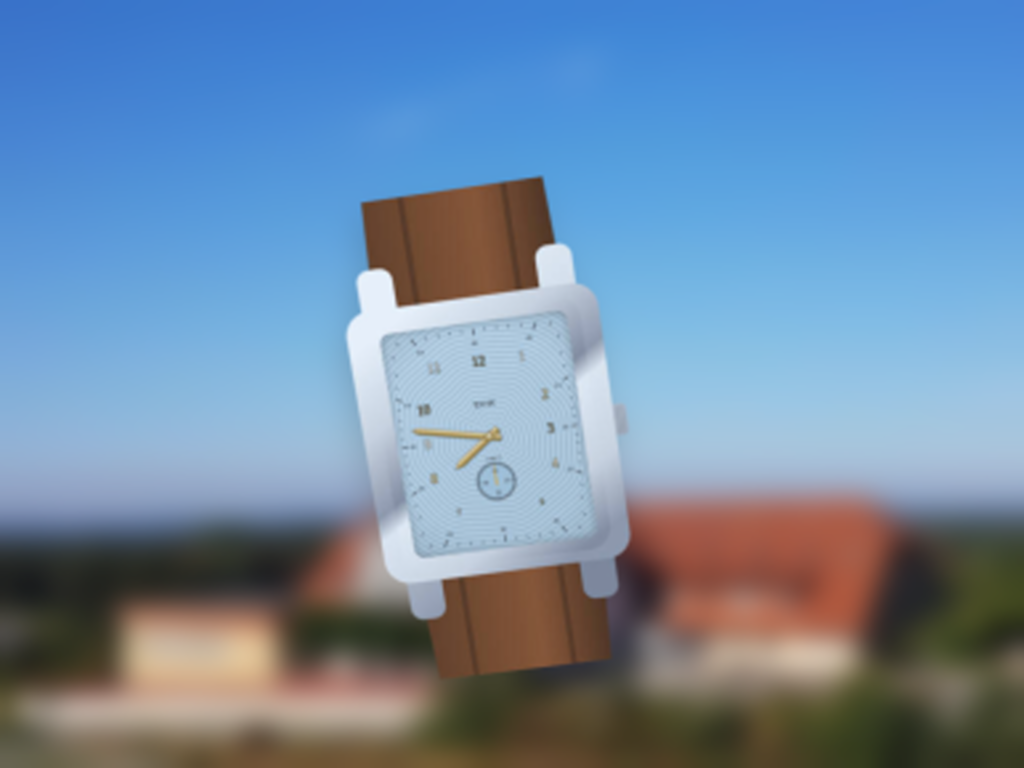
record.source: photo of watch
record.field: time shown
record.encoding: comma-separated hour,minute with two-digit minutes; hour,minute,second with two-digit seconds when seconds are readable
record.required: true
7,47
